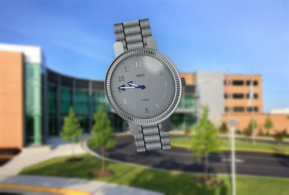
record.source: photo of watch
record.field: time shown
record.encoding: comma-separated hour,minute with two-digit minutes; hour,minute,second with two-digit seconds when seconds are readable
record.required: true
9,46
